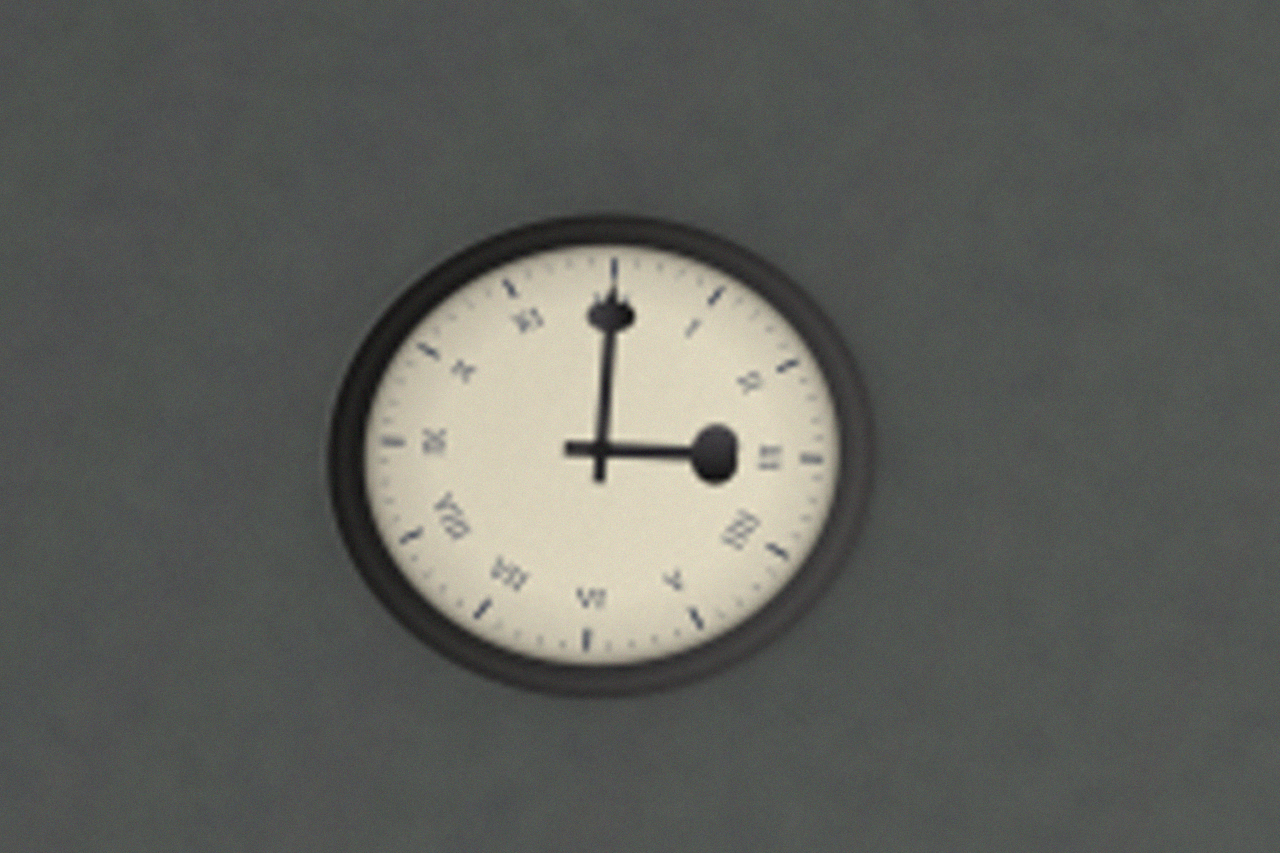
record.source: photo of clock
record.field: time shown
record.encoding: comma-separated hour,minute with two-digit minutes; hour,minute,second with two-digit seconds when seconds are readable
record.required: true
3,00
